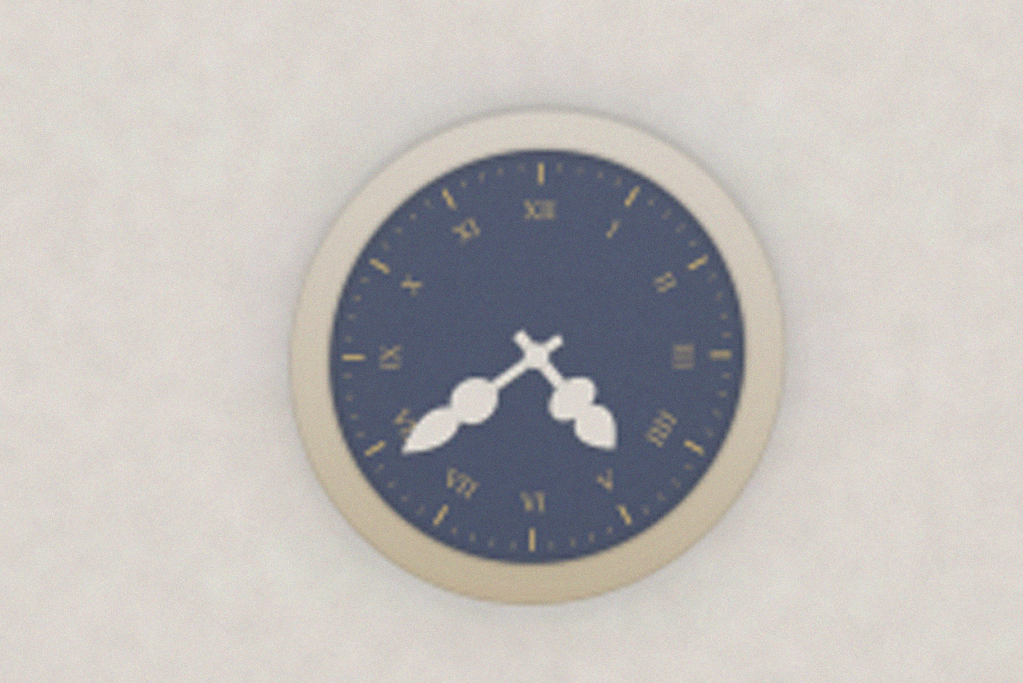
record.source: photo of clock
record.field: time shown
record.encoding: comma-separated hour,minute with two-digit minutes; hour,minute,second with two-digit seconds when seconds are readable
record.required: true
4,39
